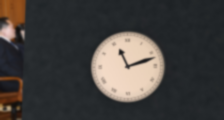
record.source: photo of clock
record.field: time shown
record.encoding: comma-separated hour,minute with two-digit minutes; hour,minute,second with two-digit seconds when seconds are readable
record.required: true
11,12
